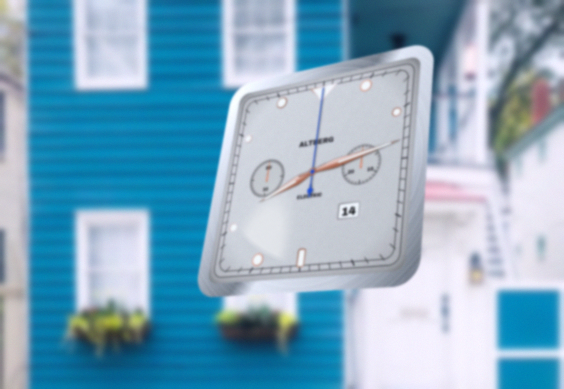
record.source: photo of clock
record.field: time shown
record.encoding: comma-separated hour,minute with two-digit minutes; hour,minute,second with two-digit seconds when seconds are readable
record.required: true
8,13
